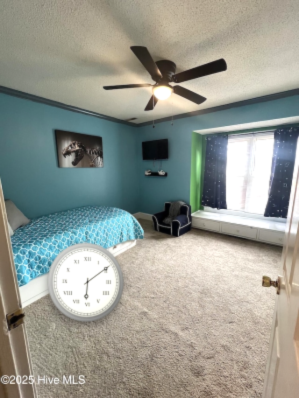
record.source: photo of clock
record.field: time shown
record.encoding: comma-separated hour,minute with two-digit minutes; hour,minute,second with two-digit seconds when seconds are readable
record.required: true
6,09
